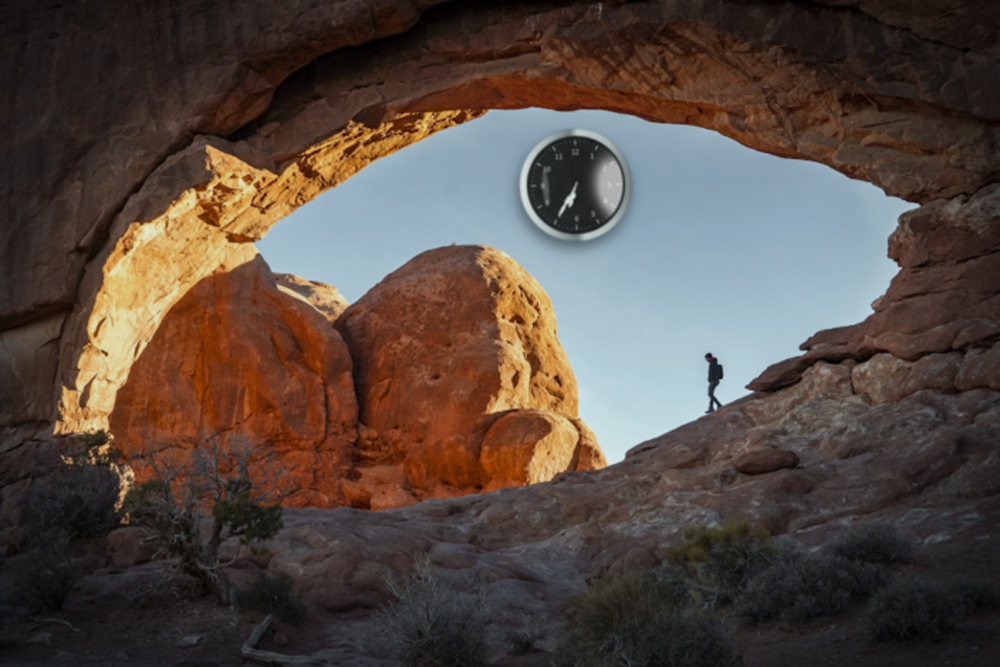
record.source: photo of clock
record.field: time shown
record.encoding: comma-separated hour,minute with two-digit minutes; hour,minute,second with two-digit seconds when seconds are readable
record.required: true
6,35
